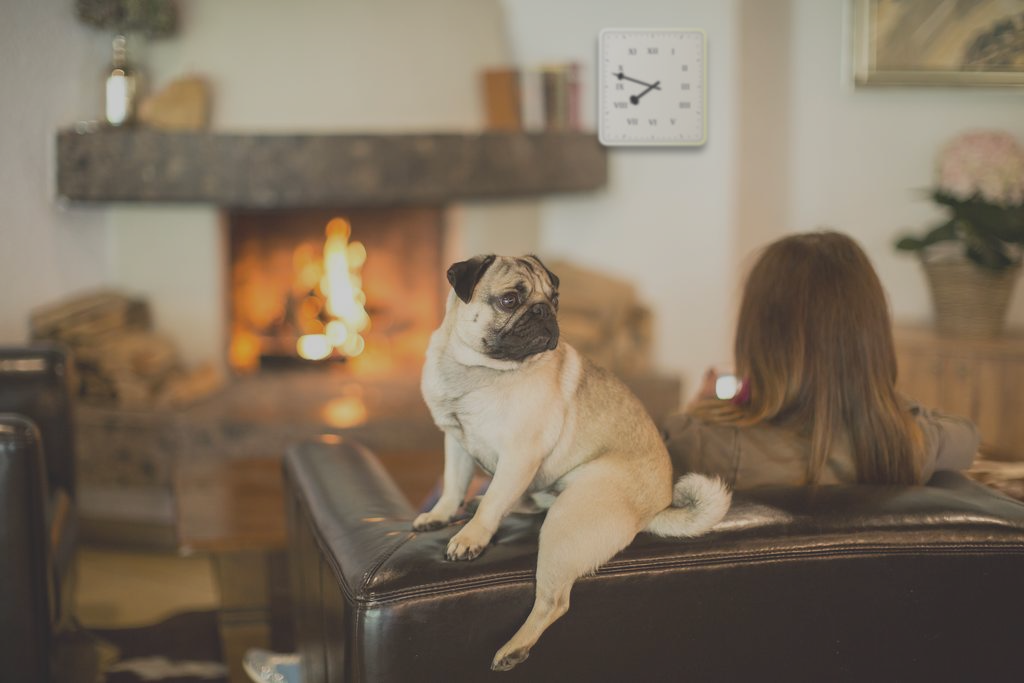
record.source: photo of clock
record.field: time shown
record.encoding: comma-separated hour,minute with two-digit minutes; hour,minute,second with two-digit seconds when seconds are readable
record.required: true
7,48
